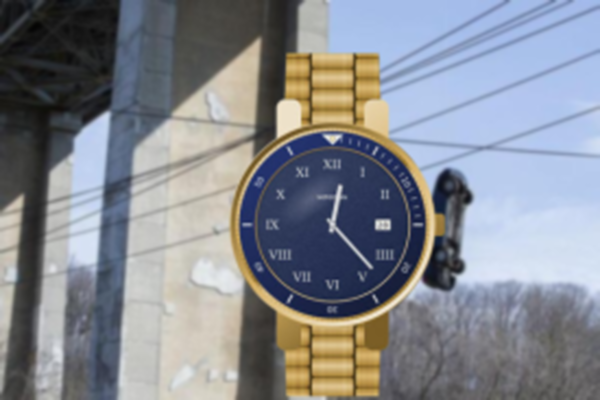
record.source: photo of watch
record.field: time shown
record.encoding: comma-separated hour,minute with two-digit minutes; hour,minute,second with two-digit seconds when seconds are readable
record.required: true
12,23
